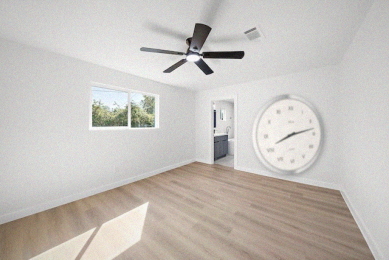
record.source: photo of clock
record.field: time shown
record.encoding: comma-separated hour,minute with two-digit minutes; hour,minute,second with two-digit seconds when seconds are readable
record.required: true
8,13
